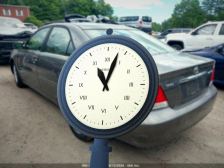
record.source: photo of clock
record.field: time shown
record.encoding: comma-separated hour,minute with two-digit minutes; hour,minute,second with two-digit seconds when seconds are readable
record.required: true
11,03
